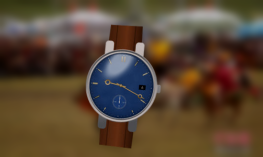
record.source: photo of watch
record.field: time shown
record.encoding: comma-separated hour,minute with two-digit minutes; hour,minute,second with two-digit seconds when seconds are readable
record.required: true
9,19
